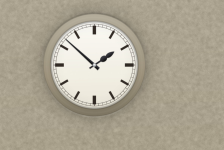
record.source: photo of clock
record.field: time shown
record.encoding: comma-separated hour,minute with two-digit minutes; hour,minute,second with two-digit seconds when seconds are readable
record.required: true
1,52
